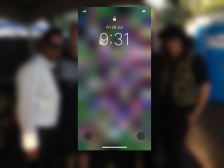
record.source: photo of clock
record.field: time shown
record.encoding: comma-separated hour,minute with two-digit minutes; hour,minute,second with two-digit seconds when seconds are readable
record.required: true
9,31
